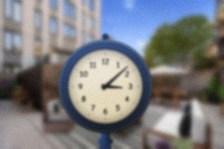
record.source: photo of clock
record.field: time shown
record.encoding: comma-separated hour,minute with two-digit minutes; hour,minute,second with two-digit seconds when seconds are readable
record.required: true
3,08
